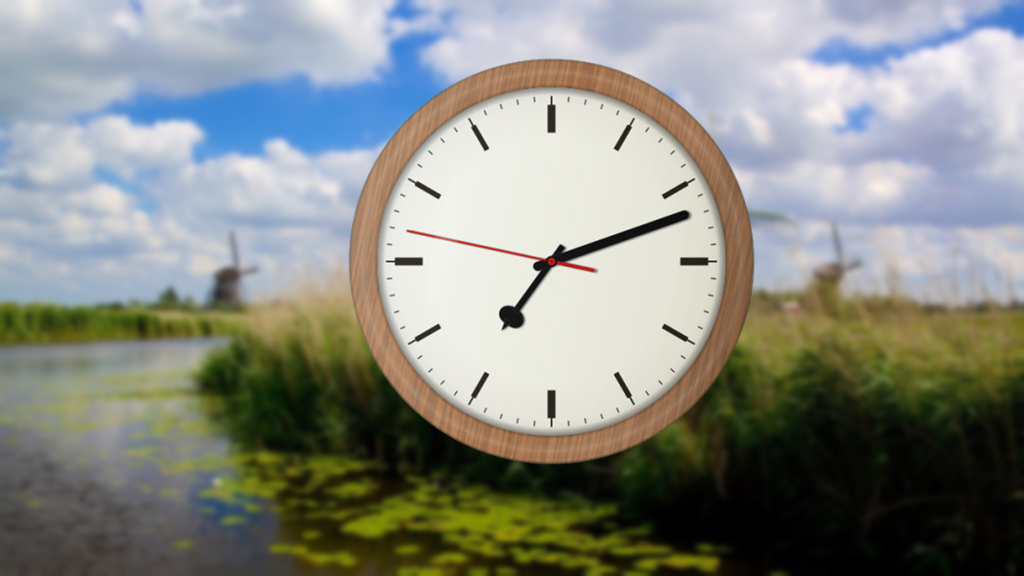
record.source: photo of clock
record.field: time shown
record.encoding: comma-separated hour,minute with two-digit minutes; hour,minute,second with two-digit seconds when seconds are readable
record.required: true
7,11,47
